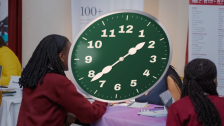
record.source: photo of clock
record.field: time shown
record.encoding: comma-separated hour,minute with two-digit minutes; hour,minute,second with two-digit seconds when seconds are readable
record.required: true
1,38
